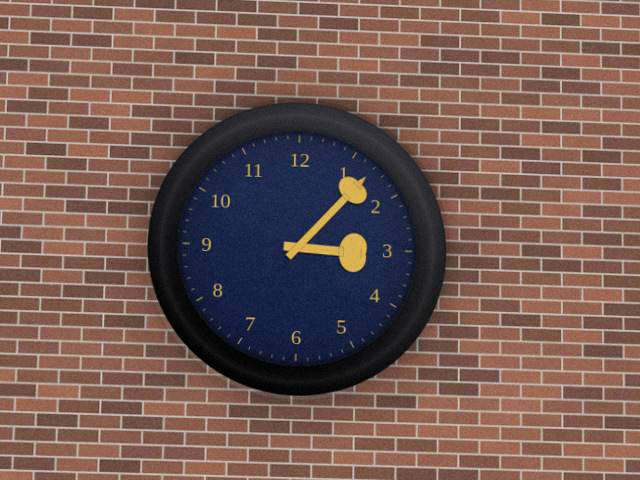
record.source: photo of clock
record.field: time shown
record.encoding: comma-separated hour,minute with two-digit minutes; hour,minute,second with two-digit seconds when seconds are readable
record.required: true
3,07
